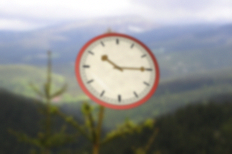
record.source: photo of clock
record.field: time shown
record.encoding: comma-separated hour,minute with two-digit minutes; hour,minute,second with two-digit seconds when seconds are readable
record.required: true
10,15
